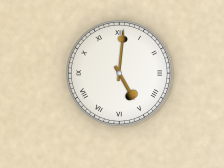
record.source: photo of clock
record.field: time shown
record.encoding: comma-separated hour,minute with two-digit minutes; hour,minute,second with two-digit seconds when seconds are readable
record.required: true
5,01
